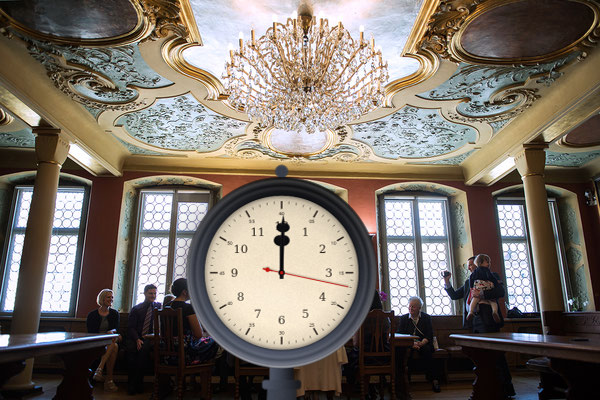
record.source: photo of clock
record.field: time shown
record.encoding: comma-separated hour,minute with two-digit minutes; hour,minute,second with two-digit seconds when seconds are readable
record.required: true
12,00,17
